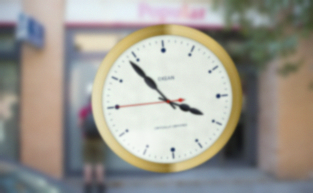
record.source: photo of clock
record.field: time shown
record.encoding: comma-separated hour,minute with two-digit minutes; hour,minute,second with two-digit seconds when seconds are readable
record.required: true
3,53,45
